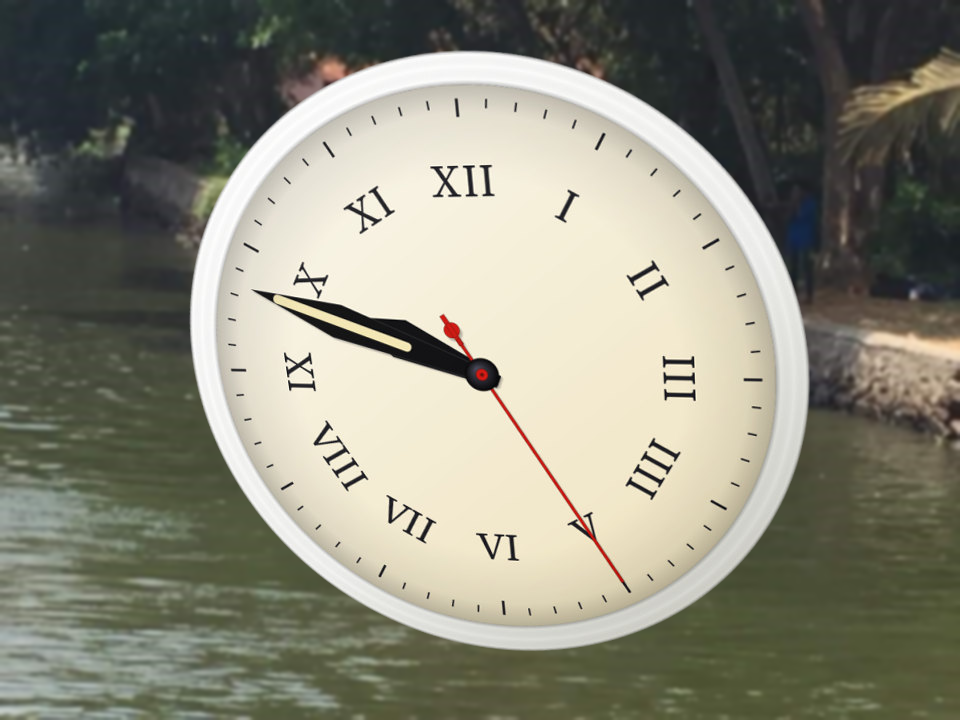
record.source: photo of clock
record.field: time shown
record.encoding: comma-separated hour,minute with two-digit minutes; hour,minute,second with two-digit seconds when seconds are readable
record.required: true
9,48,25
